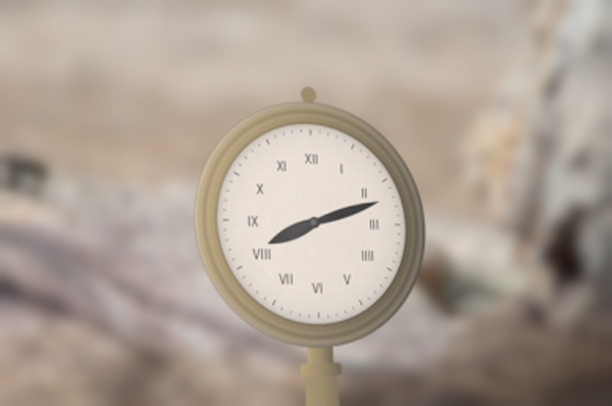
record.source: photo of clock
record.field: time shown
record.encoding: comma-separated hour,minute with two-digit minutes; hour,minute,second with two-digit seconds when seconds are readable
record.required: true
8,12
